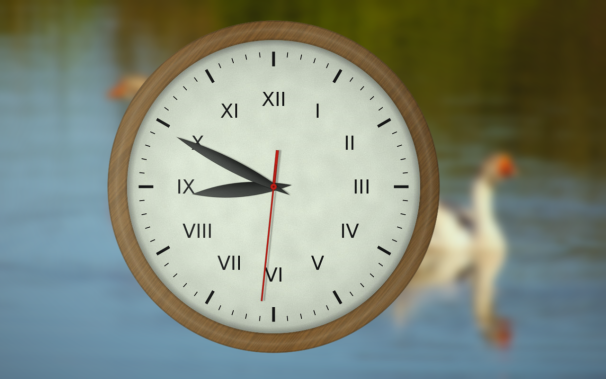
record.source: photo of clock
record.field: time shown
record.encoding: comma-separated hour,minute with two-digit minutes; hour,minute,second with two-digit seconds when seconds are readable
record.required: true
8,49,31
